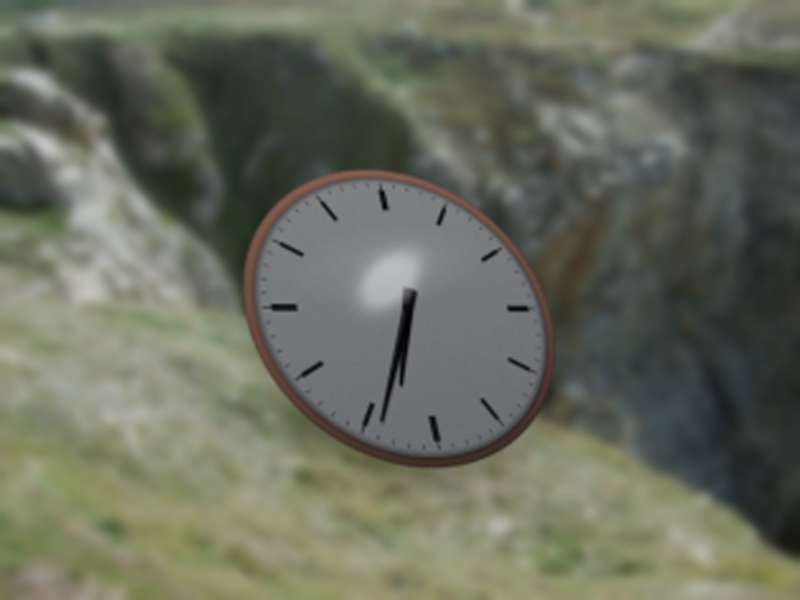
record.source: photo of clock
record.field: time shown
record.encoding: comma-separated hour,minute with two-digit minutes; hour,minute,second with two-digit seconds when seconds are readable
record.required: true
6,34
